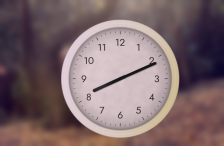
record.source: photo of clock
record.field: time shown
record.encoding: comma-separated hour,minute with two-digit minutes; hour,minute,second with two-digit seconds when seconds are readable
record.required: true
8,11
